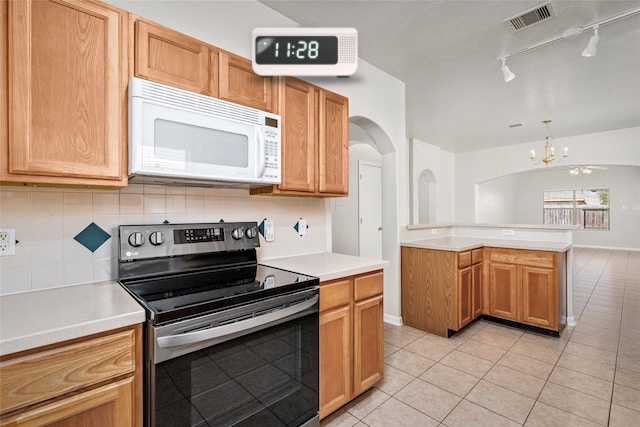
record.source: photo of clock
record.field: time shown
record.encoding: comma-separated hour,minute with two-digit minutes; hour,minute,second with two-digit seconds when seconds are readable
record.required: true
11,28
